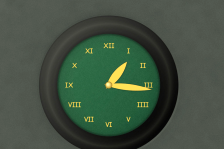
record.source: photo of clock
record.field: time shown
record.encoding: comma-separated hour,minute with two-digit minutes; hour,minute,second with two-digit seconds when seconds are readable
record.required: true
1,16
